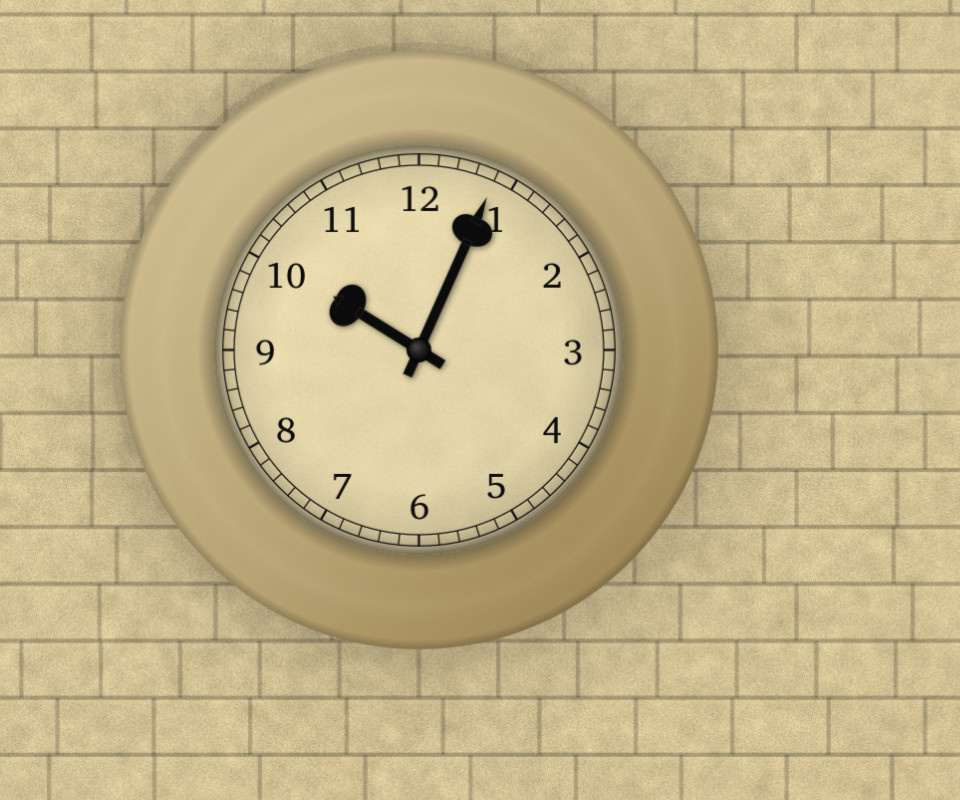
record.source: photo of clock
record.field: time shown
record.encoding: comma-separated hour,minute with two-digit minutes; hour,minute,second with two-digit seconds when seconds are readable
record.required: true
10,04
